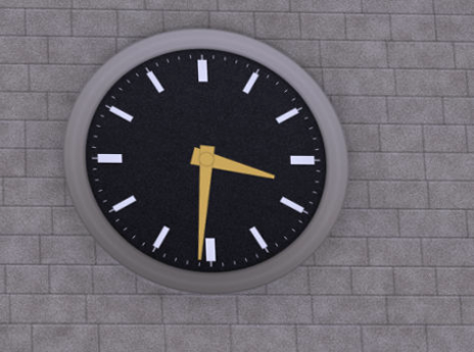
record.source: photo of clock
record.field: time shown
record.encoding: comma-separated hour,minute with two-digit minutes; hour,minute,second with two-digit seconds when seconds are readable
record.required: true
3,31
